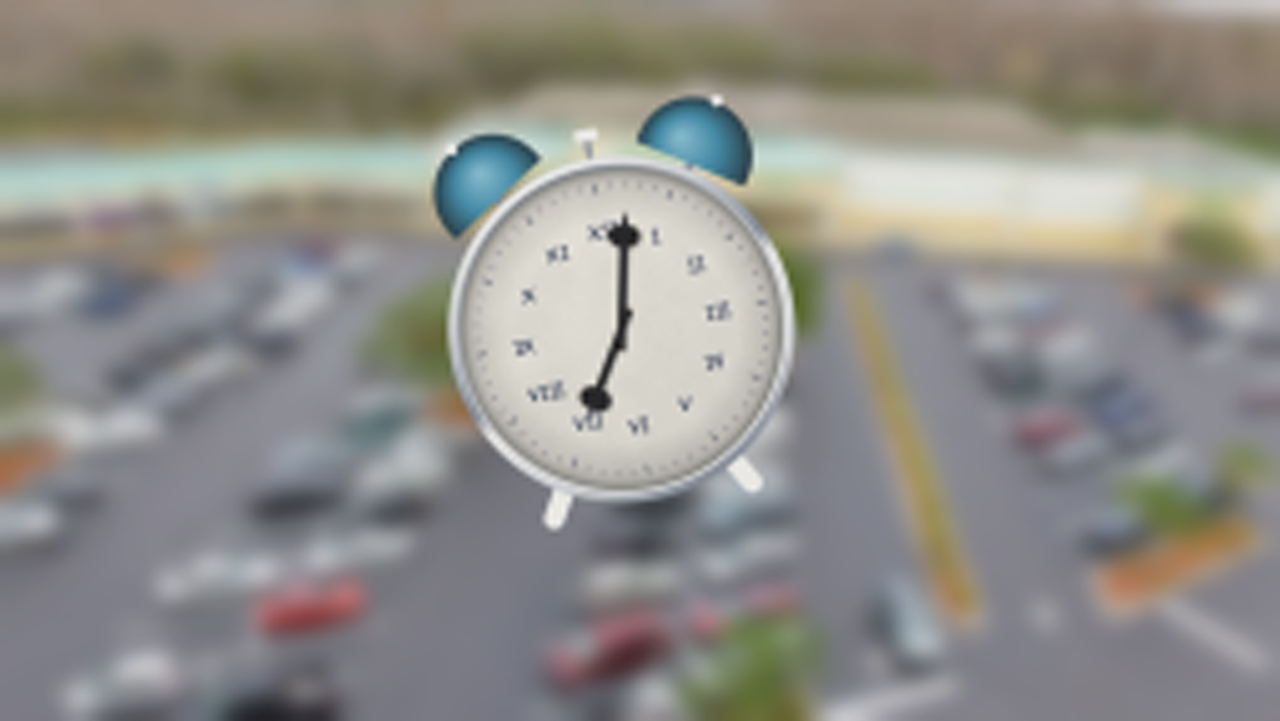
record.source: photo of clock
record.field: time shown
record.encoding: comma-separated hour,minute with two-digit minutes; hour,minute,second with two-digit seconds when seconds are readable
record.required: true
7,02
